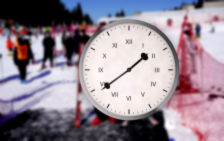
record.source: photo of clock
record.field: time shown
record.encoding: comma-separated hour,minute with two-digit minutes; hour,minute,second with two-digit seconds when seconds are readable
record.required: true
1,39
